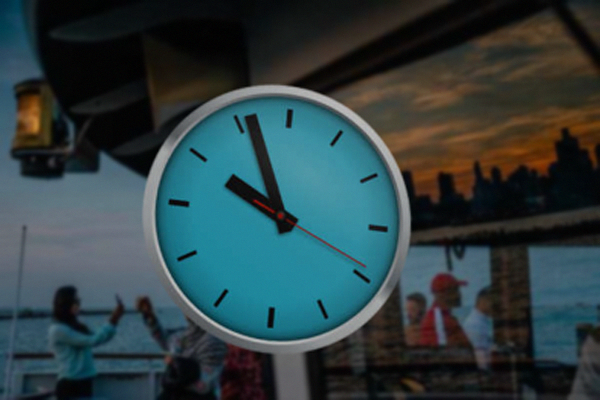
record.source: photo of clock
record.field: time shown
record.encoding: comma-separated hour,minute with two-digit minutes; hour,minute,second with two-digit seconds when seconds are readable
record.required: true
9,56,19
